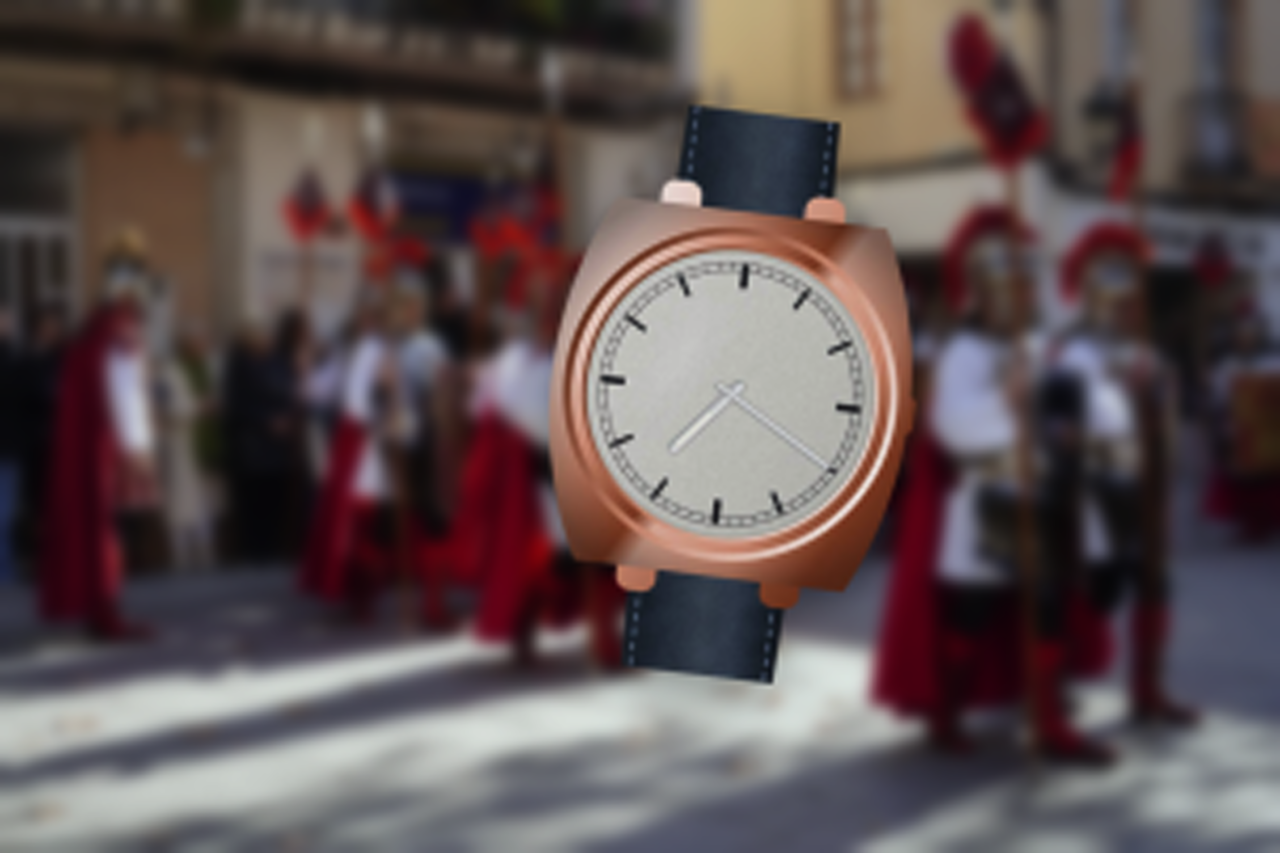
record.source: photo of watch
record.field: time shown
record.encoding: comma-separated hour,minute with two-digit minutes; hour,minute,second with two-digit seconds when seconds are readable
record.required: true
7,20
